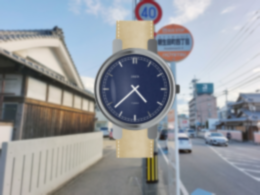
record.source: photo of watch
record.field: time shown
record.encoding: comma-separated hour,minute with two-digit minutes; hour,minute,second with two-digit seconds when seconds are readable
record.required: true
4,38
